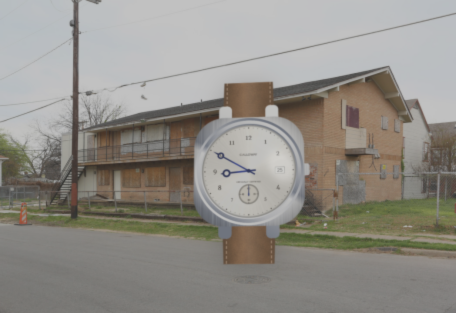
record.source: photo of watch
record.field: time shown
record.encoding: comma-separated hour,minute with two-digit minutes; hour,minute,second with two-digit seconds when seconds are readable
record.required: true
8,50
